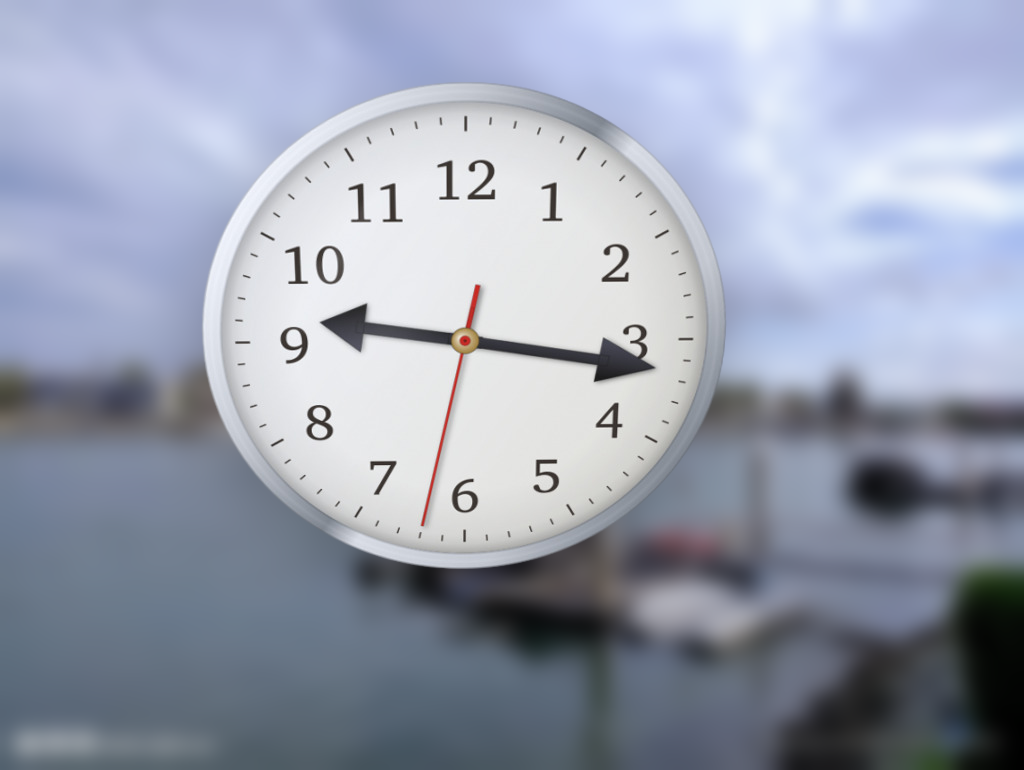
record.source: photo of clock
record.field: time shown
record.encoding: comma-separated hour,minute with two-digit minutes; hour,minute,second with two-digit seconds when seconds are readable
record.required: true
9,16,32
